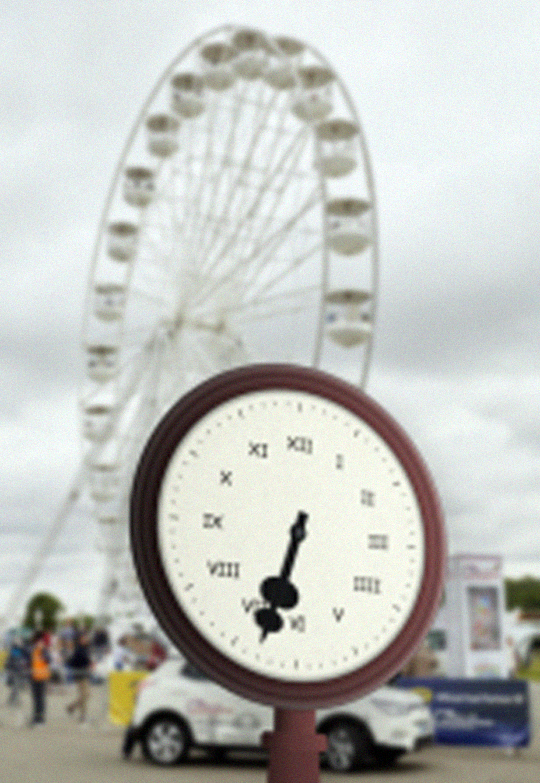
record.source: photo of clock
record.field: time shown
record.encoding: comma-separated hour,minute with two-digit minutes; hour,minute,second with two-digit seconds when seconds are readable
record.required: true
6,33
